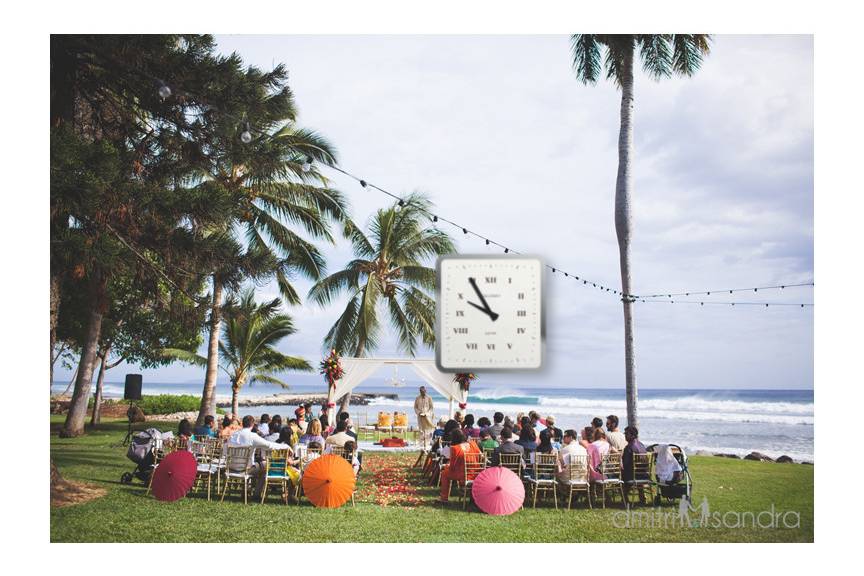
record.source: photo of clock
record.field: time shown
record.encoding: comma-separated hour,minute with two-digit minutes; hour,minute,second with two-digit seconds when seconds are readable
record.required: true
9,55
